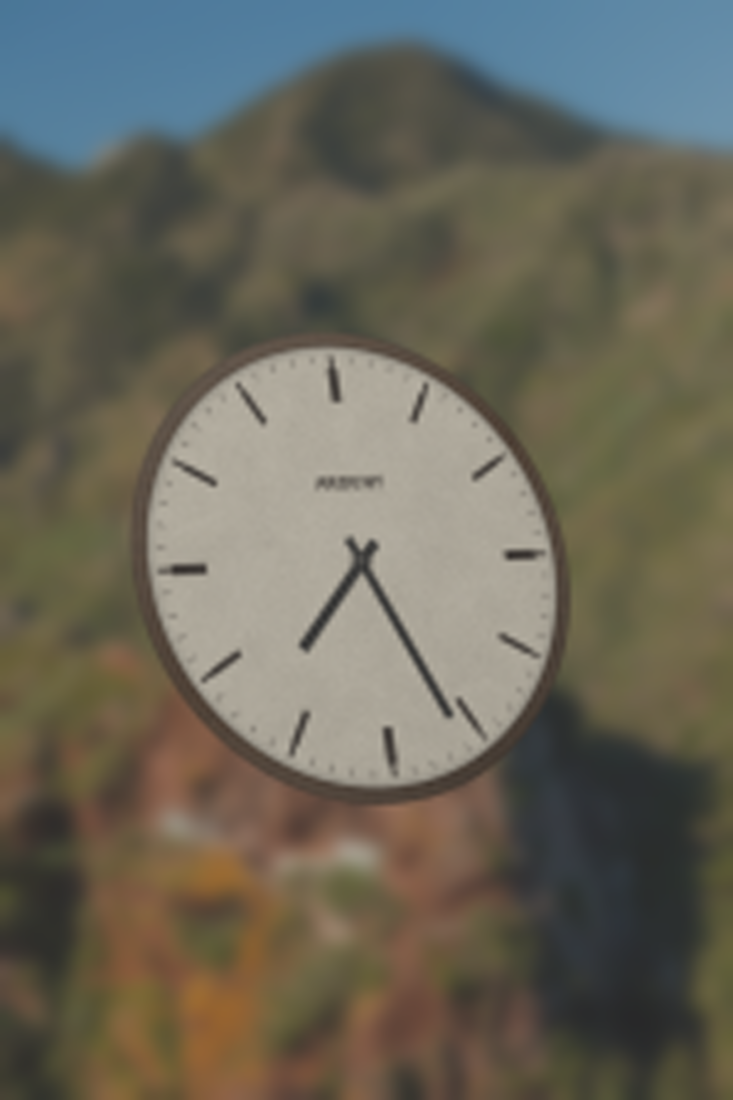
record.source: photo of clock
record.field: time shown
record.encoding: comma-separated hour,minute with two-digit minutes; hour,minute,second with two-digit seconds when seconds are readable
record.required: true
7,26
